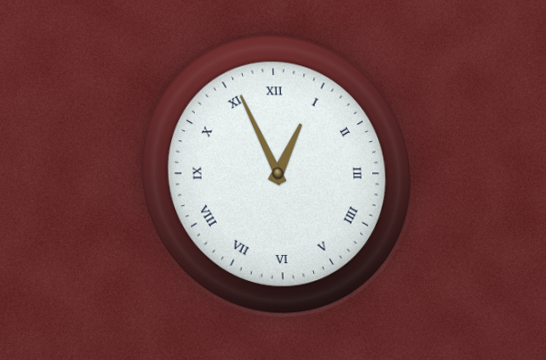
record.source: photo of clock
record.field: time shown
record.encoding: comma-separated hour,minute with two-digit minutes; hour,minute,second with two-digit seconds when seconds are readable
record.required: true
12,56
